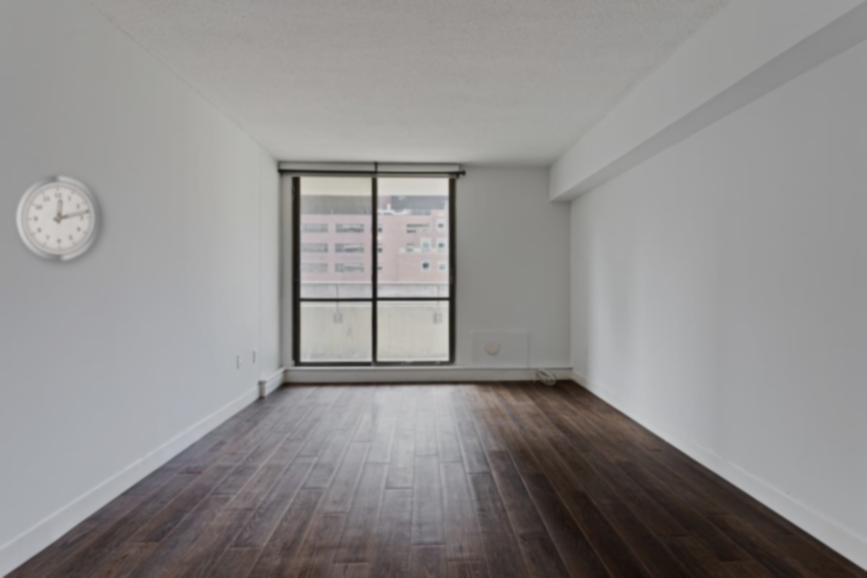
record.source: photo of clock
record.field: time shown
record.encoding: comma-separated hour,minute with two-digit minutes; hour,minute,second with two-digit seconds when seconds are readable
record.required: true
12,13
